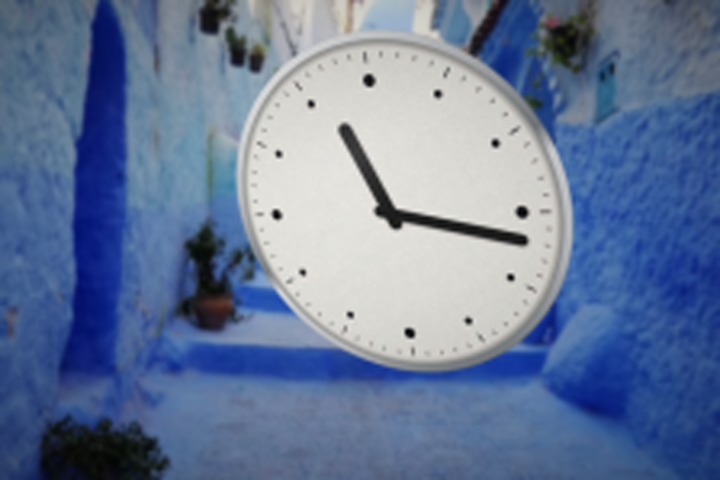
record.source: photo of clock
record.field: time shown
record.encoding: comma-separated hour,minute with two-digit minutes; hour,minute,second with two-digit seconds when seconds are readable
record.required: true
11,17
